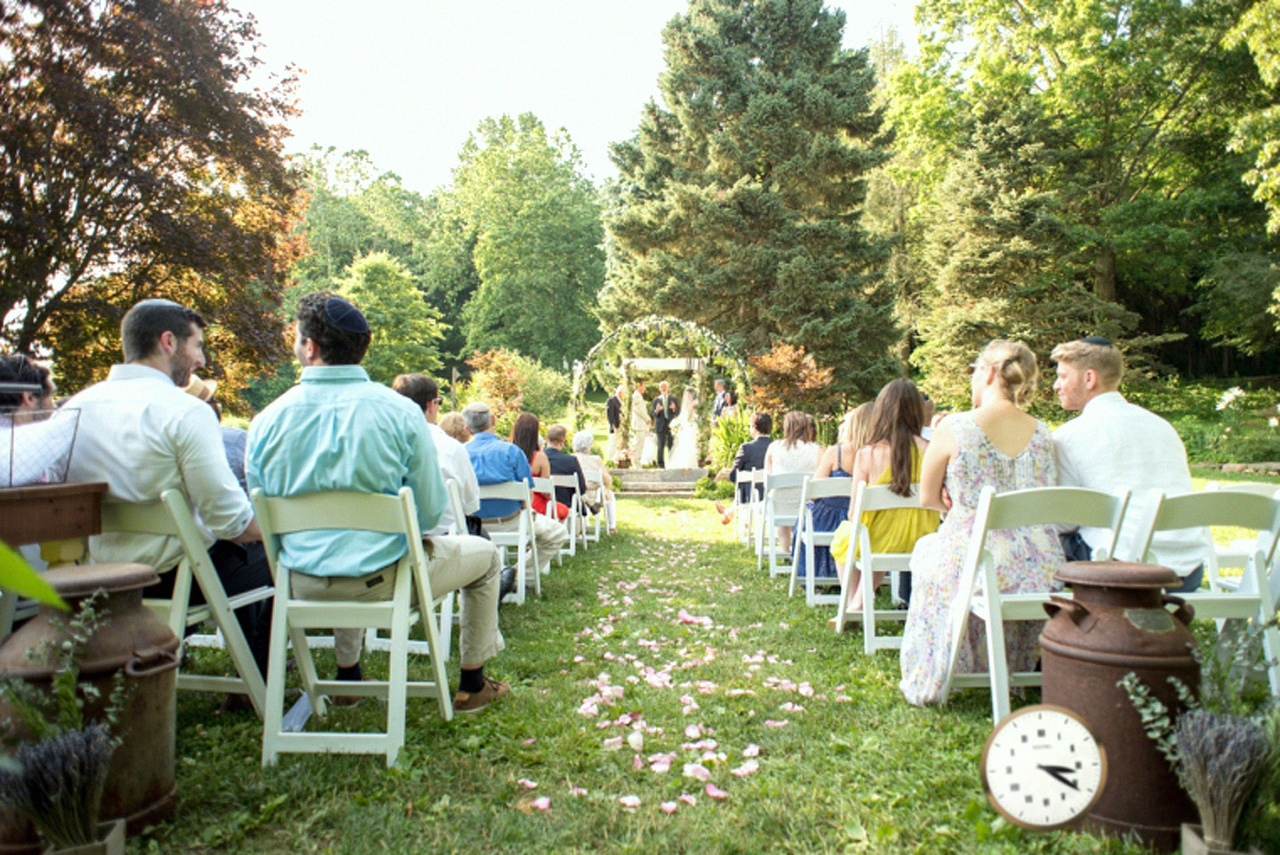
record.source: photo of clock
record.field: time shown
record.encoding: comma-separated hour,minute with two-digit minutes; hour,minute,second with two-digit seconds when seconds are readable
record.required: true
3,21
